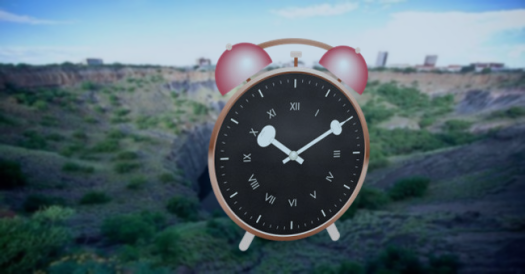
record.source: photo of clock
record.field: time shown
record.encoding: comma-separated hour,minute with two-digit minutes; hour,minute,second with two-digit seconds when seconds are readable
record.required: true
10,10
